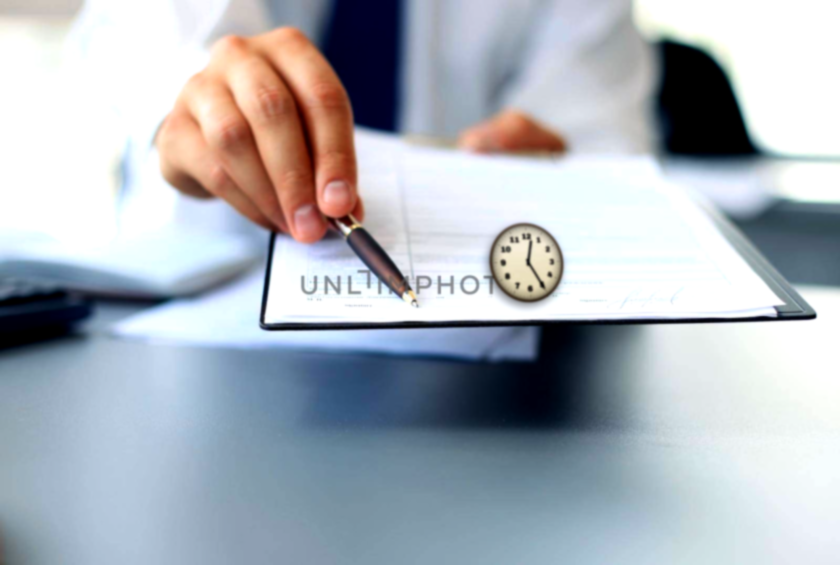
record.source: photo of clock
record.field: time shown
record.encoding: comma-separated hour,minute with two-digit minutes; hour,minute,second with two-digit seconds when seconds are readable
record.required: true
12,25
